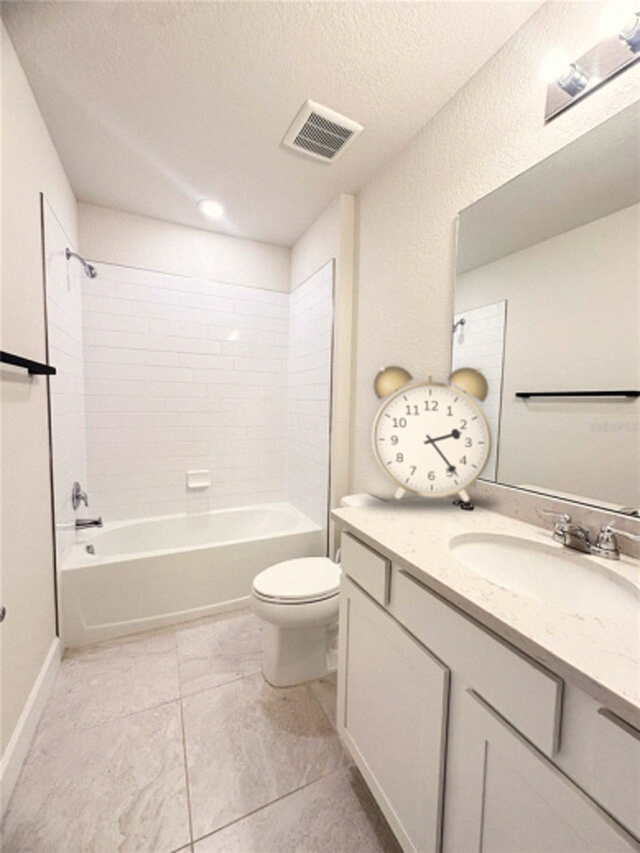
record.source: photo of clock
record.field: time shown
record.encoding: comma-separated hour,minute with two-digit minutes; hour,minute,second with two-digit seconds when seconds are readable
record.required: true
2,24
